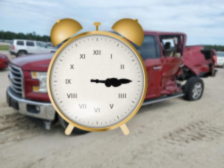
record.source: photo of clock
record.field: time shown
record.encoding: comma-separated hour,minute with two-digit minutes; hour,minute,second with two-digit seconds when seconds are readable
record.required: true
3,15
